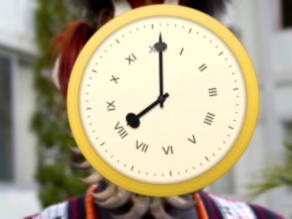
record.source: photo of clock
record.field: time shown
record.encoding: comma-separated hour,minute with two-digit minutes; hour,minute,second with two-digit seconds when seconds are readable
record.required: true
8,01
